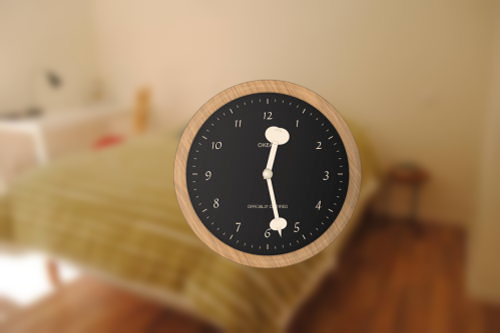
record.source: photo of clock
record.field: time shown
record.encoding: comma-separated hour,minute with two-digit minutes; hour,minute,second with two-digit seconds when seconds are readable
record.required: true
12,28
